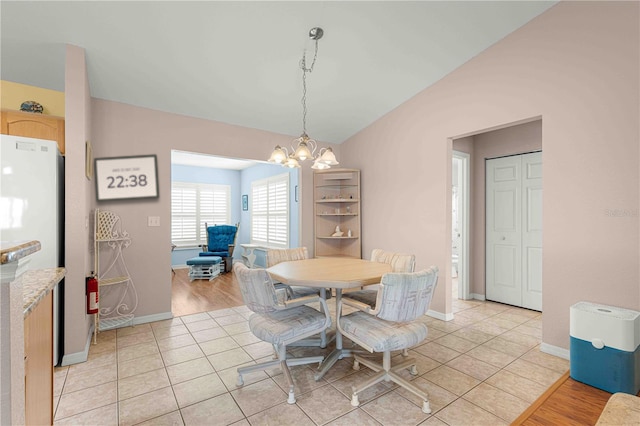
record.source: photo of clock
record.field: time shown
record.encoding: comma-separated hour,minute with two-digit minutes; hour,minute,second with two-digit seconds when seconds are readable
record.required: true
22,38
